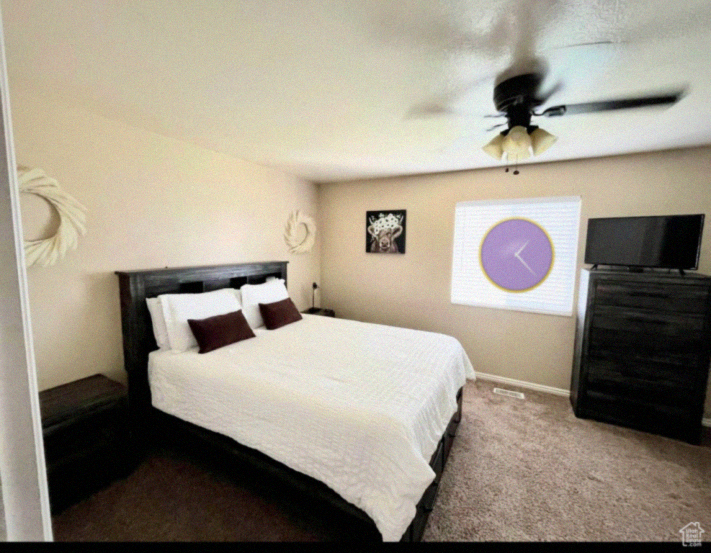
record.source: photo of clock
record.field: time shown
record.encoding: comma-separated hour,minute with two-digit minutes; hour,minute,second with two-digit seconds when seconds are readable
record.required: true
1,23
